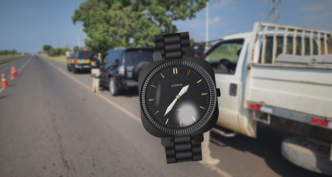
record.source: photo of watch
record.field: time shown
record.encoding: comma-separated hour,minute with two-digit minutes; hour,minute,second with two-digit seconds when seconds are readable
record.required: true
1,37
